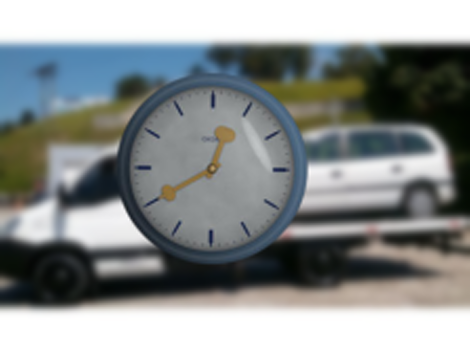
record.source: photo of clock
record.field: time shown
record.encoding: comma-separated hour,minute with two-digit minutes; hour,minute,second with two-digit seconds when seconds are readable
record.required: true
12,40
